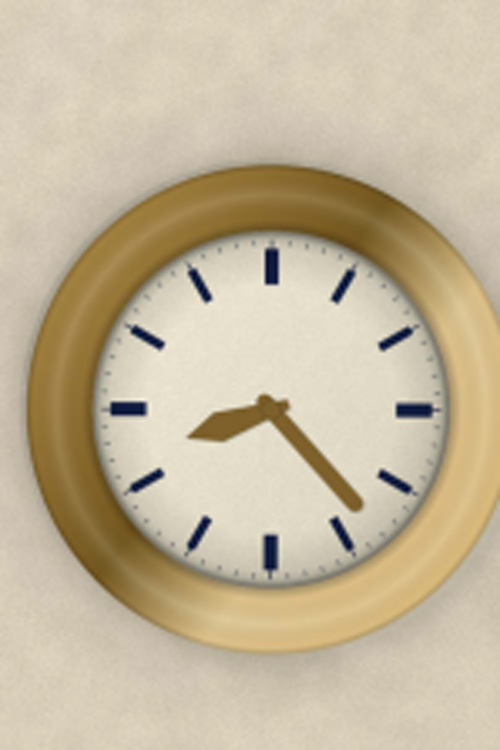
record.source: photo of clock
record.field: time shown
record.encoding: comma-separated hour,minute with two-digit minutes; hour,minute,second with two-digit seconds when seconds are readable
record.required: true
8,23
